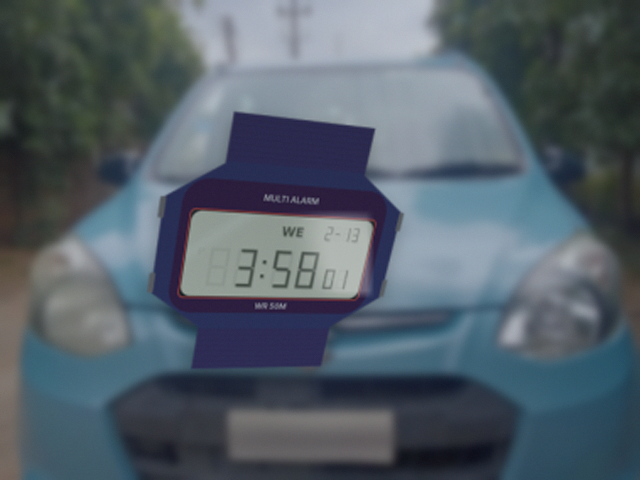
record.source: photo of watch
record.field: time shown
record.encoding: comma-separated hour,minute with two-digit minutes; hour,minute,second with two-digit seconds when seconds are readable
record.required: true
3,58,01
